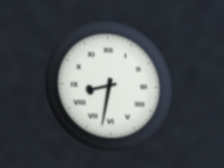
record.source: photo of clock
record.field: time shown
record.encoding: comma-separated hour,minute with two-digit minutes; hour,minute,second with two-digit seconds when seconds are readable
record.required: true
8,32
